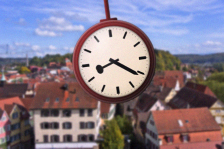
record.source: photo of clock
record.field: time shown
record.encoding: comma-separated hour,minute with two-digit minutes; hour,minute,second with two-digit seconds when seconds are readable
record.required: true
8,21
